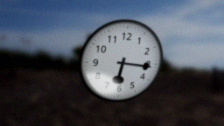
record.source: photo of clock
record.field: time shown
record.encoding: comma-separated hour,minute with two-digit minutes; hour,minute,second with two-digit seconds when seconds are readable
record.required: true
6,16
